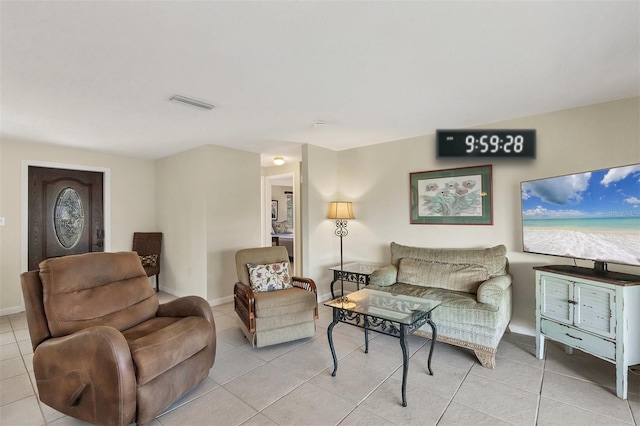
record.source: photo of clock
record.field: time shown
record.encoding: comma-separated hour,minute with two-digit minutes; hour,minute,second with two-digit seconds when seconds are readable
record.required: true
9,59,28
